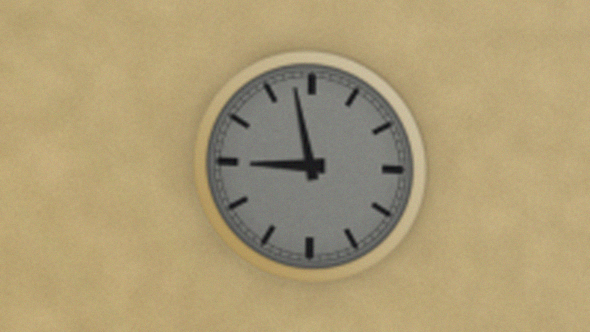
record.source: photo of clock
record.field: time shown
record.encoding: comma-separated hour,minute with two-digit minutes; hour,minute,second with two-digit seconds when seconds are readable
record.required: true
8,58
